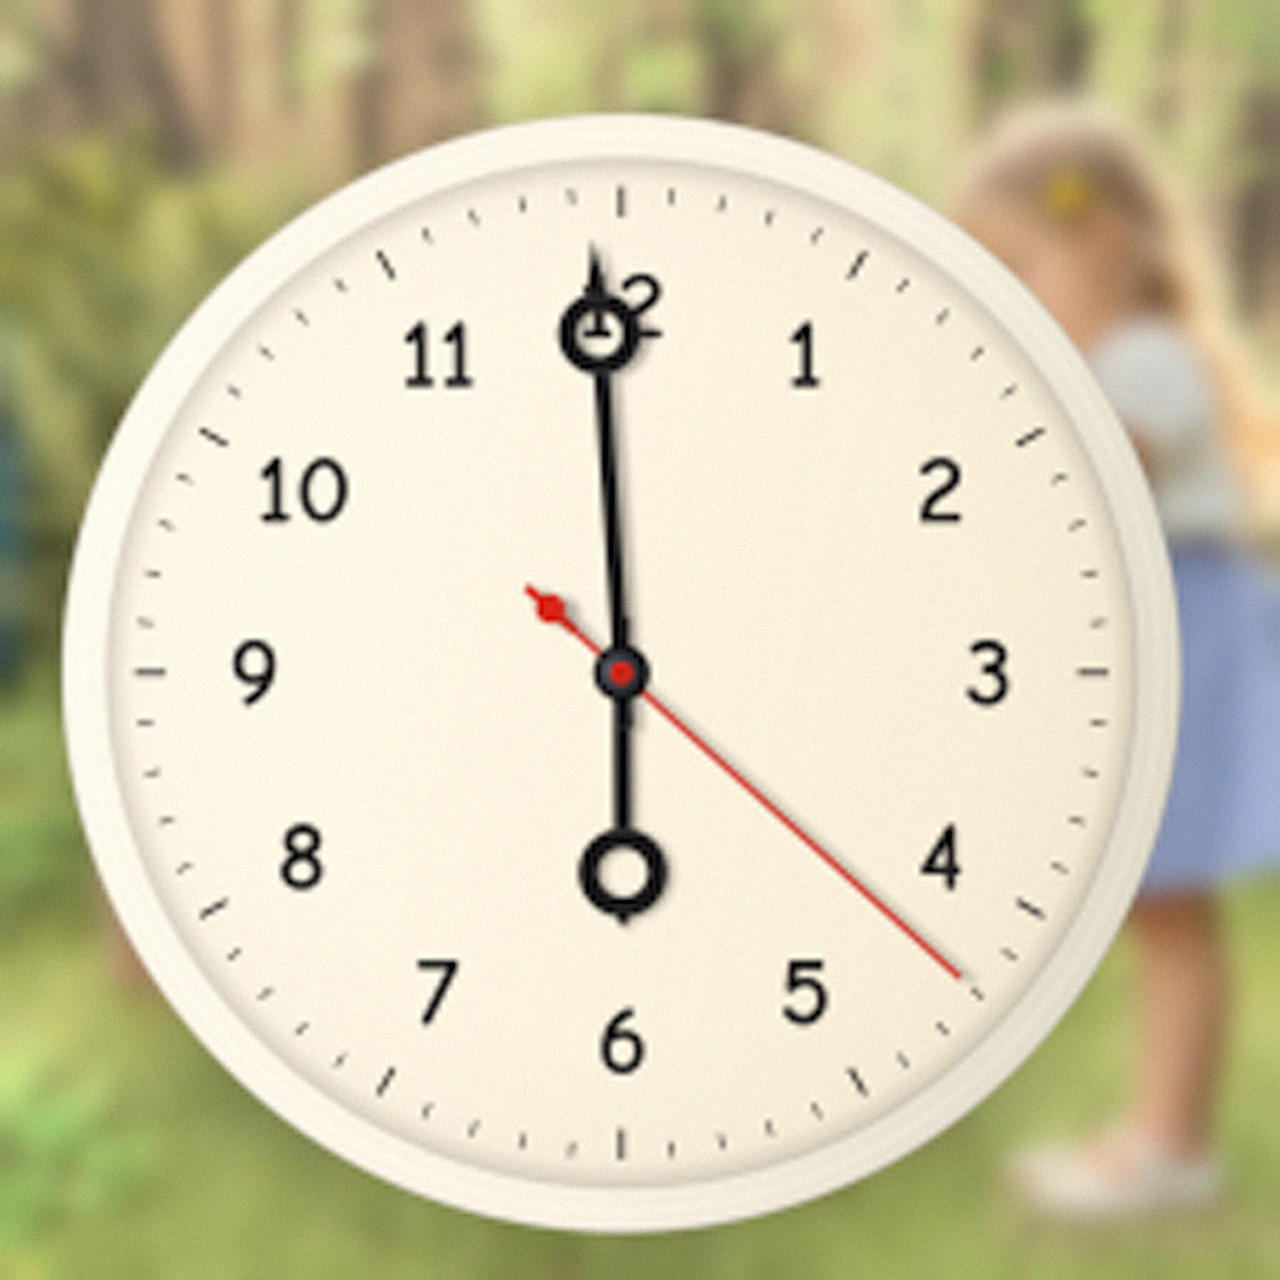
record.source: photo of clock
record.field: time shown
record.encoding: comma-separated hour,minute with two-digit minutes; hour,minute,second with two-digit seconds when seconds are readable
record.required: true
5,59,22
